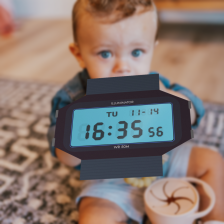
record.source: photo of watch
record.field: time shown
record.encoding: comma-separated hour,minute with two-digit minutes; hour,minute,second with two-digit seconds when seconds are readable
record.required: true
16,35,56
